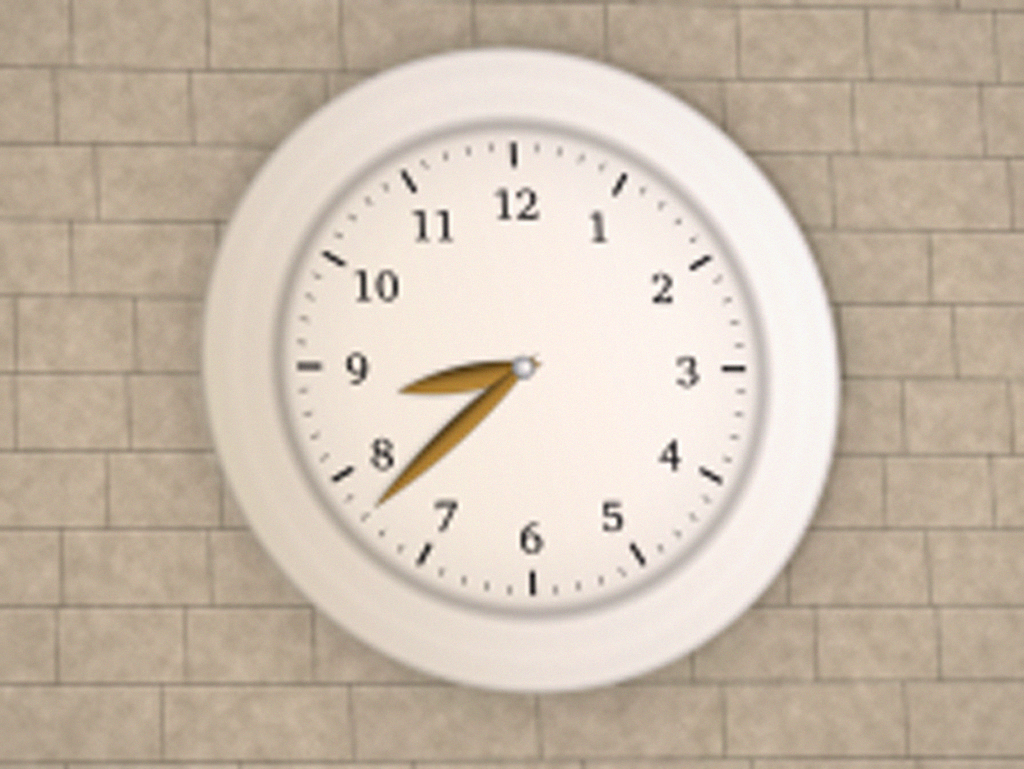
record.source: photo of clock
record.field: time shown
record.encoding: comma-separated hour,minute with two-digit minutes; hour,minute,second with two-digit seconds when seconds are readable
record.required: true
8,38
